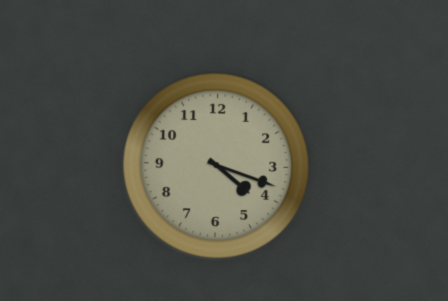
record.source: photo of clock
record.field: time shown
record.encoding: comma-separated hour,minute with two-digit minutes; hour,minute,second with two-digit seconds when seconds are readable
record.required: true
4,18
